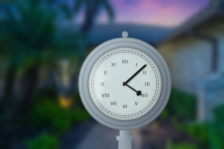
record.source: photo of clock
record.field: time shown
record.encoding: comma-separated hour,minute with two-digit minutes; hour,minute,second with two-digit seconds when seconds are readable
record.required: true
4,08
